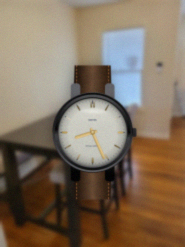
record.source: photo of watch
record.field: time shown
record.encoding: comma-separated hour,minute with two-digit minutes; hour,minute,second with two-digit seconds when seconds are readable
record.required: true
8,26
